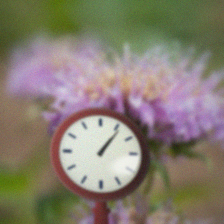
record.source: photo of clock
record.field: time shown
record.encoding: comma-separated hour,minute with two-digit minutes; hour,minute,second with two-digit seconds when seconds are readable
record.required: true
1,06
